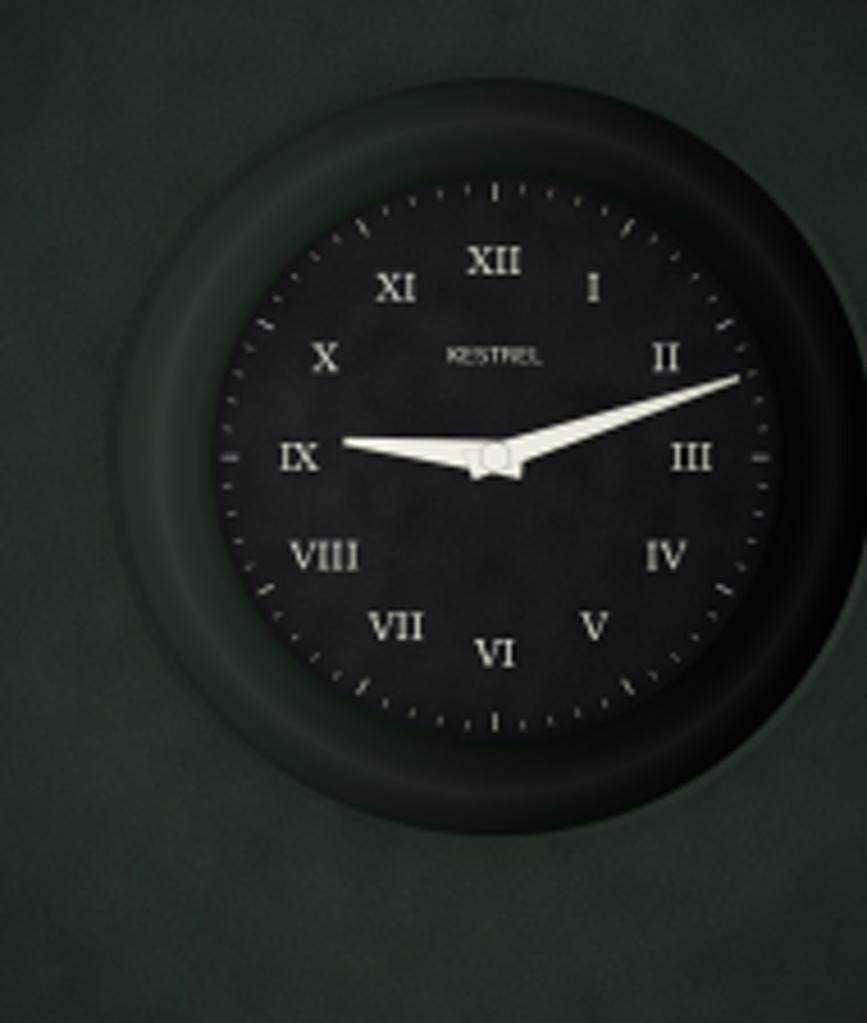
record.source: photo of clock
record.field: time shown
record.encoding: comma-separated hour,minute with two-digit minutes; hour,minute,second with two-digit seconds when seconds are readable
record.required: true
9,12
